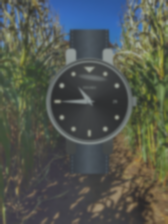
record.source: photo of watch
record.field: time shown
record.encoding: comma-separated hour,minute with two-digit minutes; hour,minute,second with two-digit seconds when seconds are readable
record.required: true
10,45
